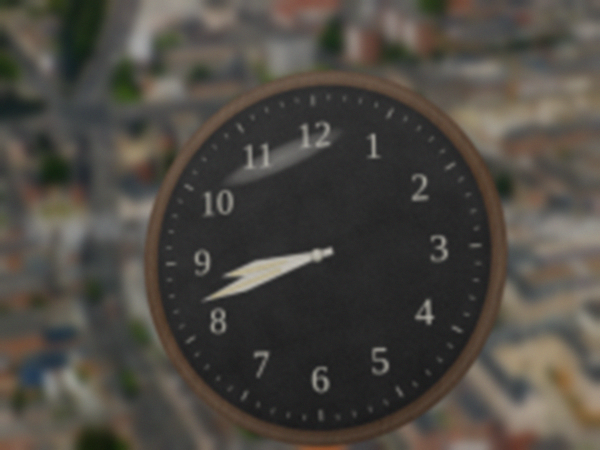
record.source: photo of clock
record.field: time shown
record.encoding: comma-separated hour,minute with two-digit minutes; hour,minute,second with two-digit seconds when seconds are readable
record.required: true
8,42
